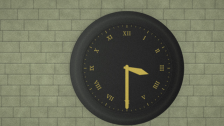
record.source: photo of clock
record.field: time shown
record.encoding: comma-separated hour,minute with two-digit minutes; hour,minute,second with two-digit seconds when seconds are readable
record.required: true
3,30
